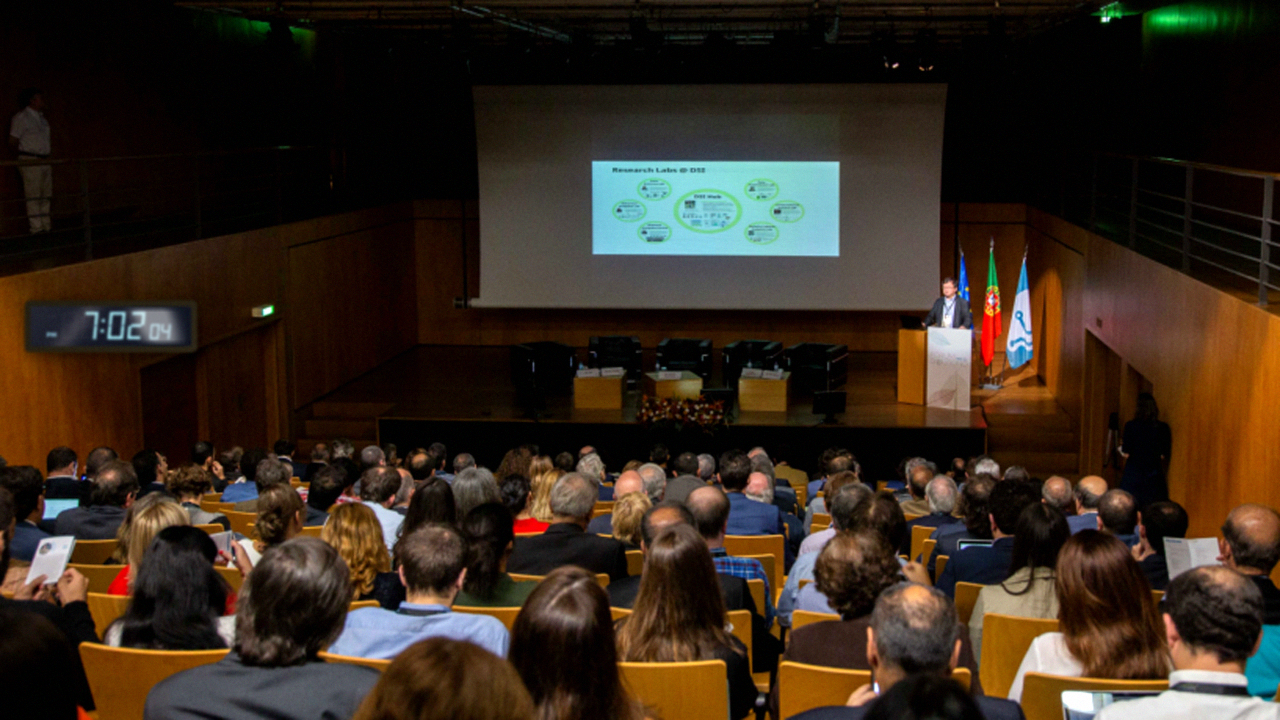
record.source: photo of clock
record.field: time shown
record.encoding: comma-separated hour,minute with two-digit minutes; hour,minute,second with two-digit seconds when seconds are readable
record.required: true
7,02
